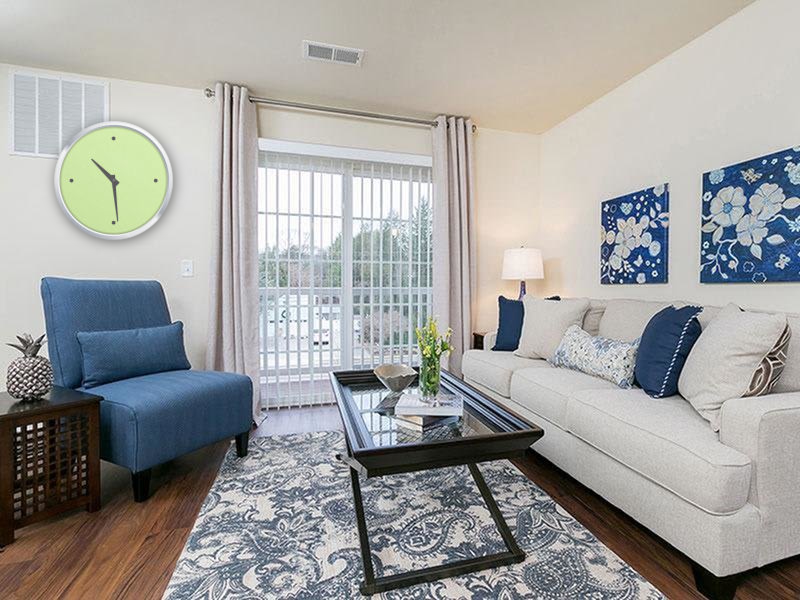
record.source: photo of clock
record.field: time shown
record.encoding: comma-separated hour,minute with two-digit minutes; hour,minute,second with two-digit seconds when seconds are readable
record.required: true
10,29
